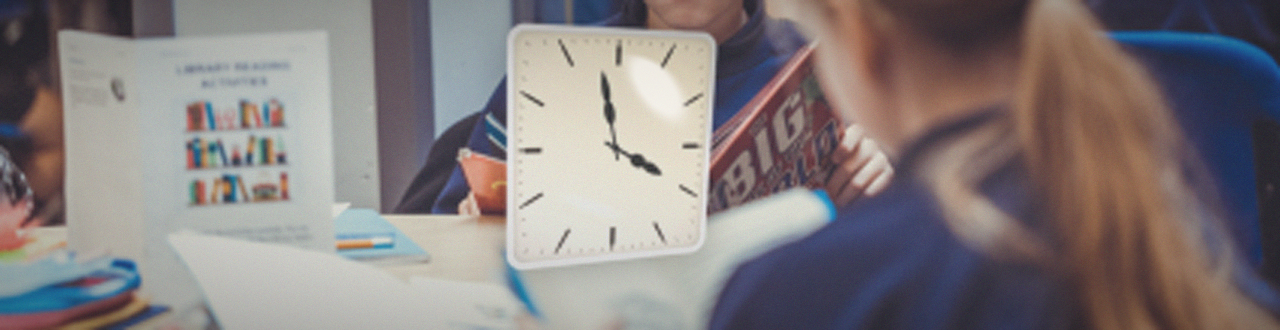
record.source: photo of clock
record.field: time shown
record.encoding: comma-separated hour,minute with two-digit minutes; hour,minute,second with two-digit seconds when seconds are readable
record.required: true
3,58
